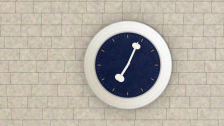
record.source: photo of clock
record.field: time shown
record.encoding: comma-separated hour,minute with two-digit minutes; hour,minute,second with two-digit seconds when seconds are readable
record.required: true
7,04
